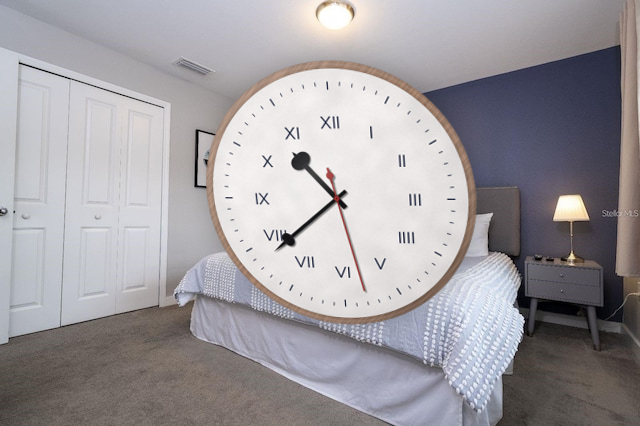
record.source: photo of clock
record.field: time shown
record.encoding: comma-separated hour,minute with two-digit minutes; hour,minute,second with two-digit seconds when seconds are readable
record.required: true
10,38,28
